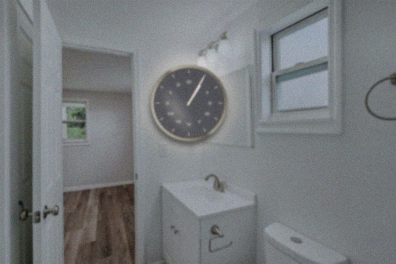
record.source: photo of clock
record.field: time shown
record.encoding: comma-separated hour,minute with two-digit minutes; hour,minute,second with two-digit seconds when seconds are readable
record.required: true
1,05
